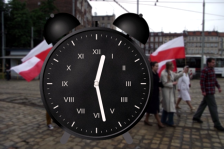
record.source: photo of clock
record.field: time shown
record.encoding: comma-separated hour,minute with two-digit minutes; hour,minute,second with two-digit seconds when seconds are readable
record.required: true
12,28
